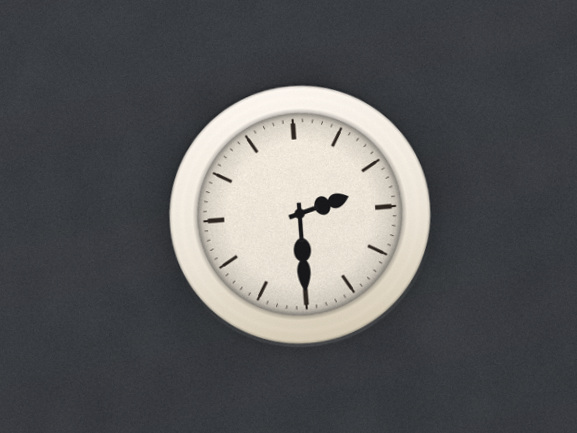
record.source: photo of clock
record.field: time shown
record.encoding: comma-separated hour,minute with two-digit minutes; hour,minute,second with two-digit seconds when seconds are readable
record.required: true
2,30
